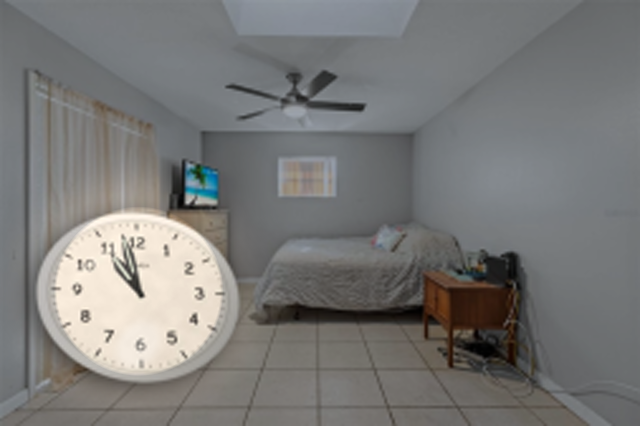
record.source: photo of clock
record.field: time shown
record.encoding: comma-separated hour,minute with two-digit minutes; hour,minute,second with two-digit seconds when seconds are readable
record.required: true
10,58
